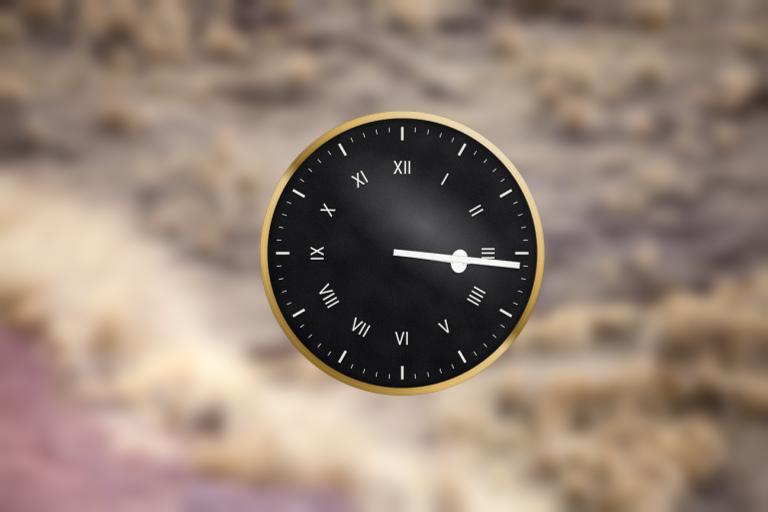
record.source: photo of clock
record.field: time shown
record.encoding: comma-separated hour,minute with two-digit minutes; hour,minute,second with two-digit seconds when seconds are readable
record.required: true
3,16
